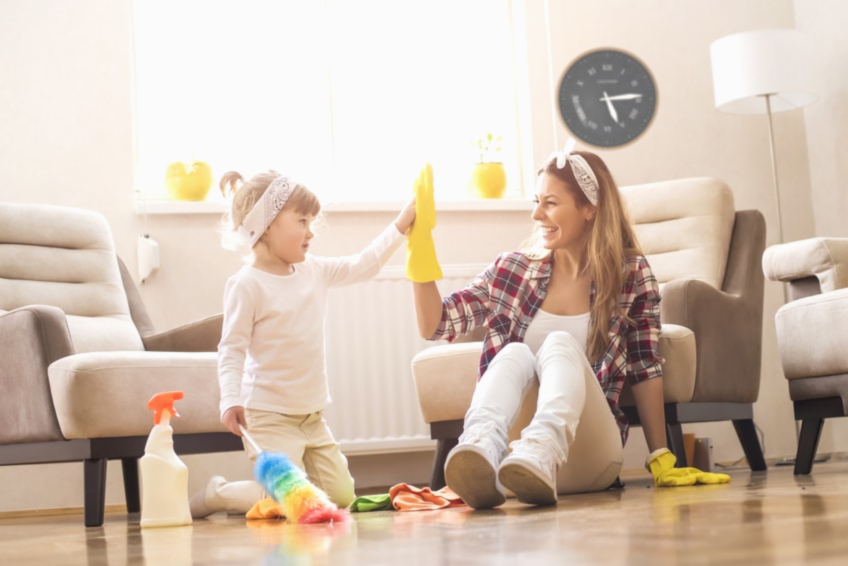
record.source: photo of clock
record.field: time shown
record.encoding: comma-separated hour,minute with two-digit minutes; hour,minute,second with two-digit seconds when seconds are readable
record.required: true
5,14
